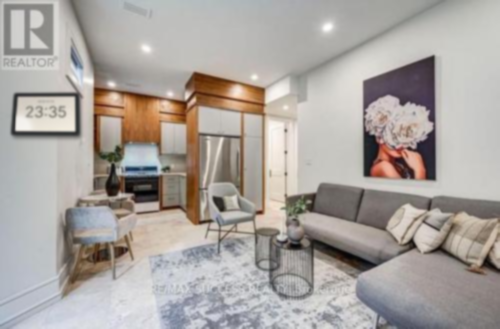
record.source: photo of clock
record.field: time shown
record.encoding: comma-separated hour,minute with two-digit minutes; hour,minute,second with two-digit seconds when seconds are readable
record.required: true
23,35
